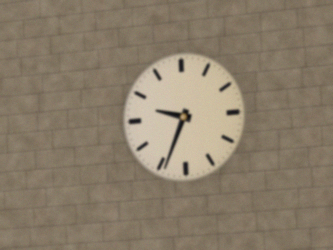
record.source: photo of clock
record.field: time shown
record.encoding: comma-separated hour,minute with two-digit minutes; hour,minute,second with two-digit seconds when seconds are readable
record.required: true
9,34
